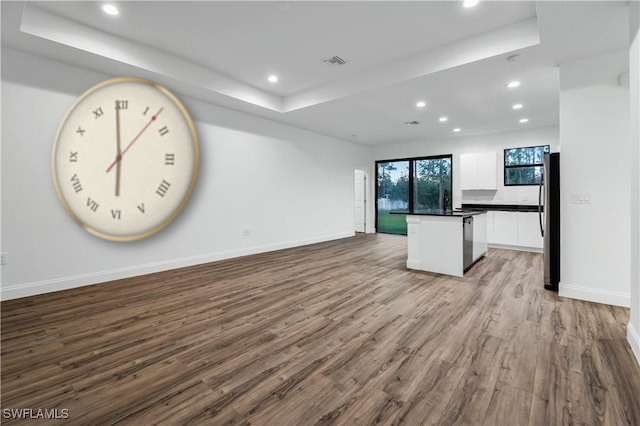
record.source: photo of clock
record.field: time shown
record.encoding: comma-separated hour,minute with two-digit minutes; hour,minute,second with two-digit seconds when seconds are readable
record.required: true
5,59,07
